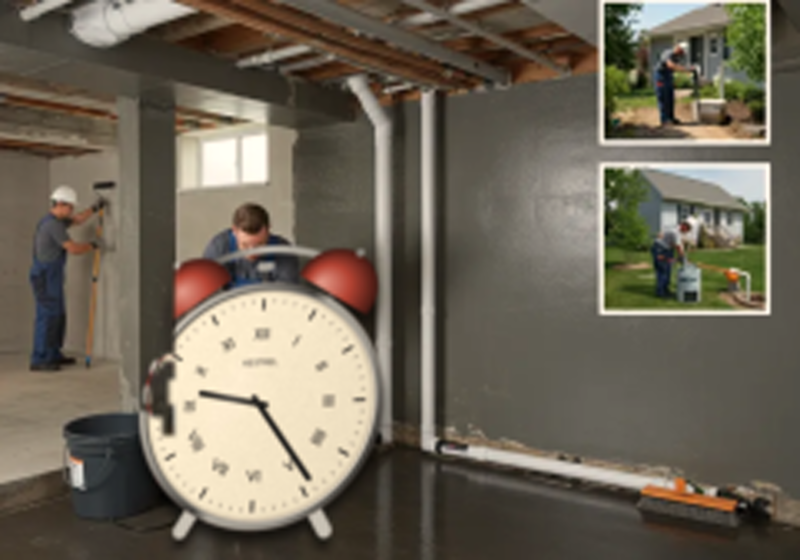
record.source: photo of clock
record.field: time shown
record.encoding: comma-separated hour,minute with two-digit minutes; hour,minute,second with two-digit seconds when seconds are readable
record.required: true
9,24
